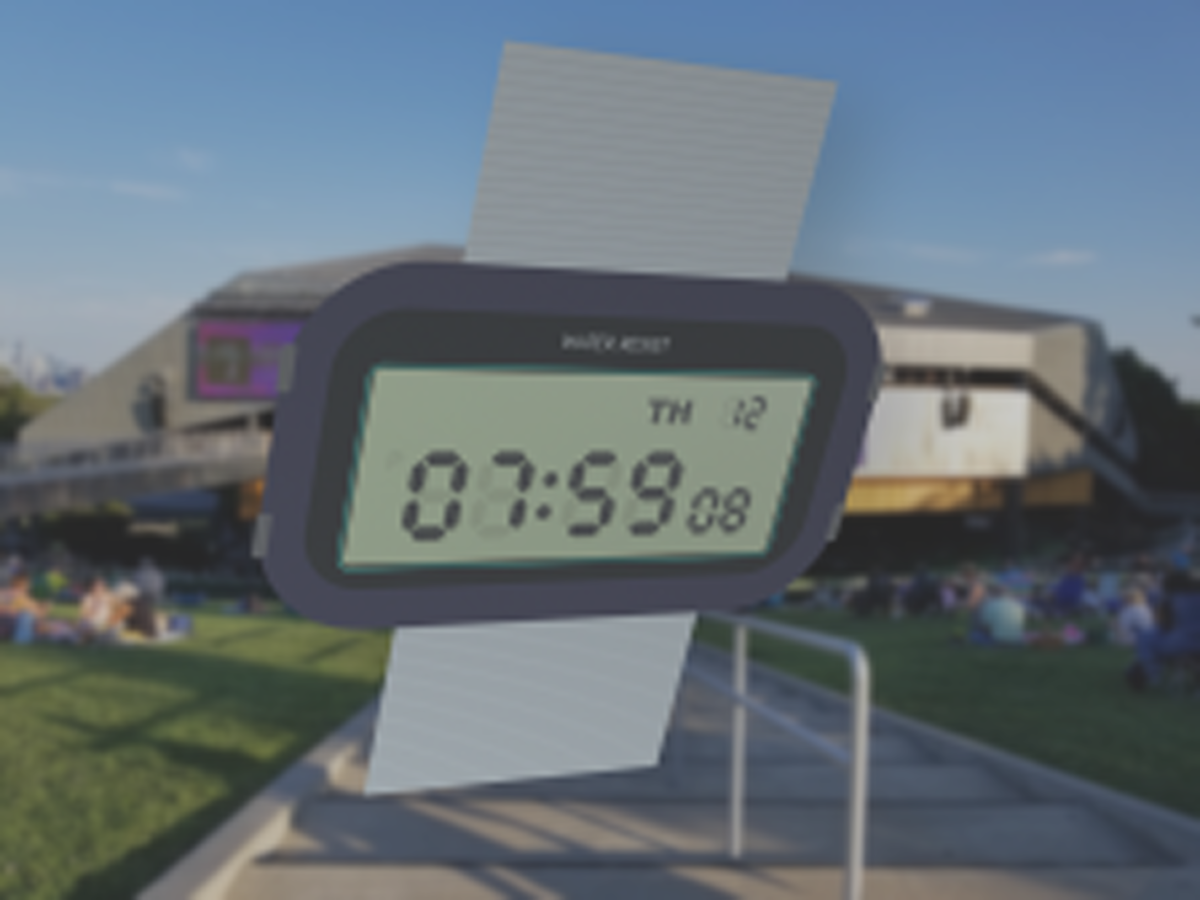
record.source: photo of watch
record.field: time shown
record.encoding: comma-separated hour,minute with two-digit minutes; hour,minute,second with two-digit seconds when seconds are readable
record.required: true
7,59,08
